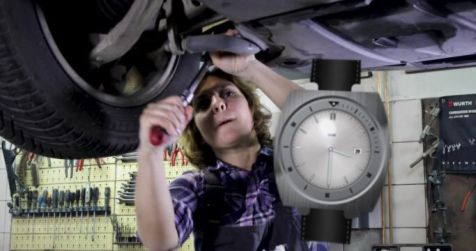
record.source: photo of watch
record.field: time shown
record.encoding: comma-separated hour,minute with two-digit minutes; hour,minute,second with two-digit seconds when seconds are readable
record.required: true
3,30
